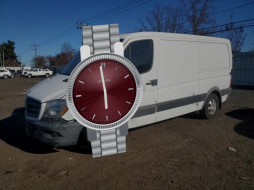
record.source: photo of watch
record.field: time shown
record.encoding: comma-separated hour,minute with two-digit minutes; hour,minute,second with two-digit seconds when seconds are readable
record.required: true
5,59
